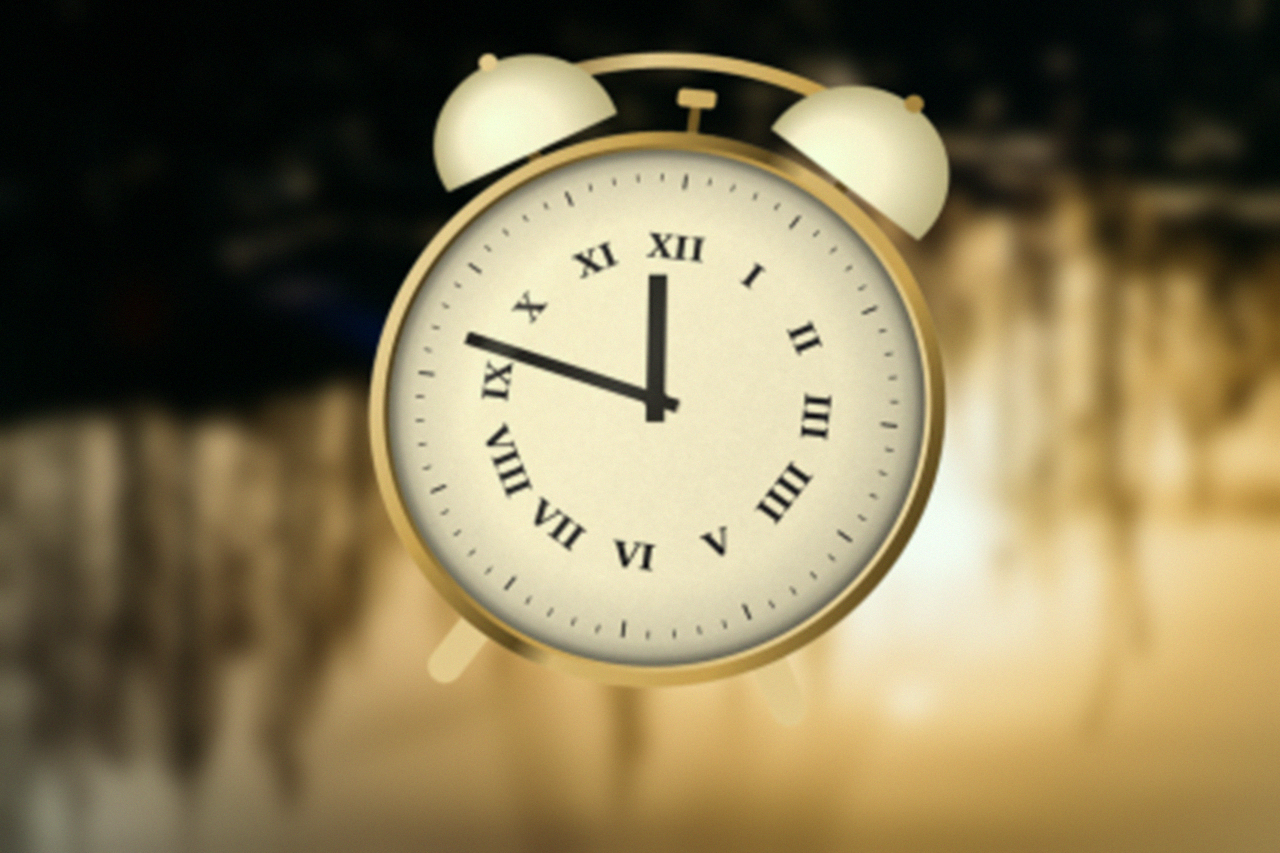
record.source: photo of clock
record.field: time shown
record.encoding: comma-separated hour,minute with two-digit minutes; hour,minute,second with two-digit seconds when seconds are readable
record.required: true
11,47
